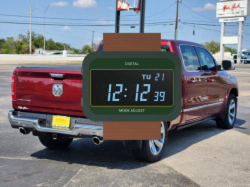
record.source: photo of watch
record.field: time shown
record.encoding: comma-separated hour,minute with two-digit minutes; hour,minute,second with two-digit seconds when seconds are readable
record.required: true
12,12,39
